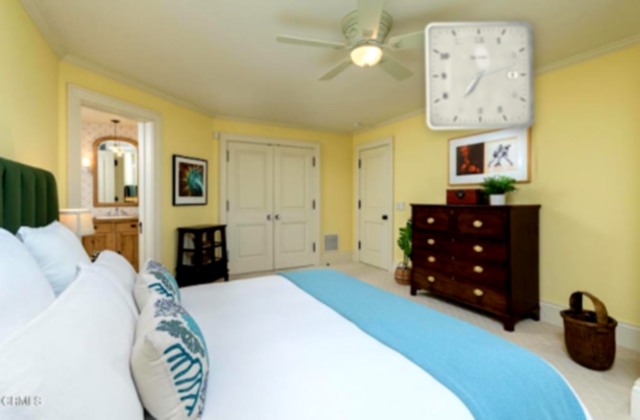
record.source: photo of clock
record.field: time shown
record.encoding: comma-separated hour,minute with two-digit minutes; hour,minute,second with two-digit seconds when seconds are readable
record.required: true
7,12
